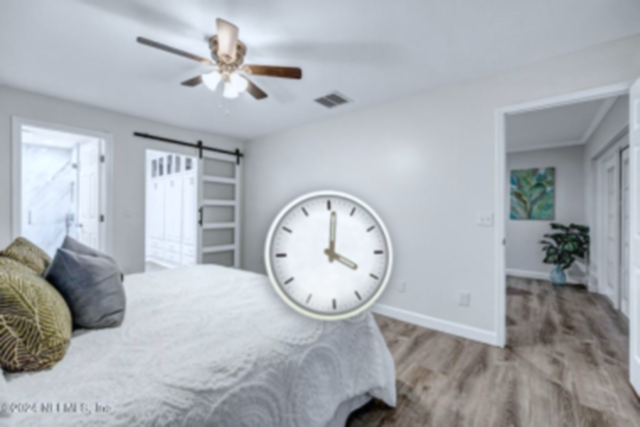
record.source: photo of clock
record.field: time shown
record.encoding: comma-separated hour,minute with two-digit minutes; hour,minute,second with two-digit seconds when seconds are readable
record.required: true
4,01
